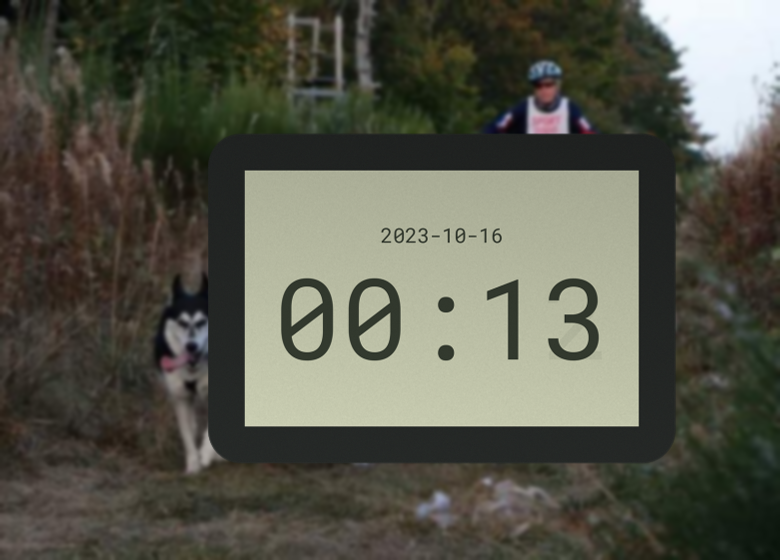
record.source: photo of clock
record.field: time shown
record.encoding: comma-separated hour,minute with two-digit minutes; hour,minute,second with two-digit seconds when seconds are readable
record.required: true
0,13
